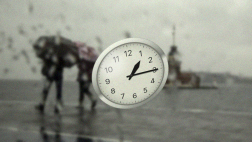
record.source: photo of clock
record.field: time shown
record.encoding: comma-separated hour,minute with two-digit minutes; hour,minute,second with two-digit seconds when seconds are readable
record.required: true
1,15
